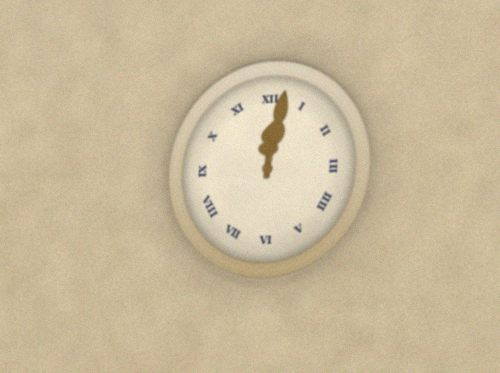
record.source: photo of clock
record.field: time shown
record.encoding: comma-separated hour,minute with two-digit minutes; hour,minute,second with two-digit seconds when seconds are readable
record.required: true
12,02
